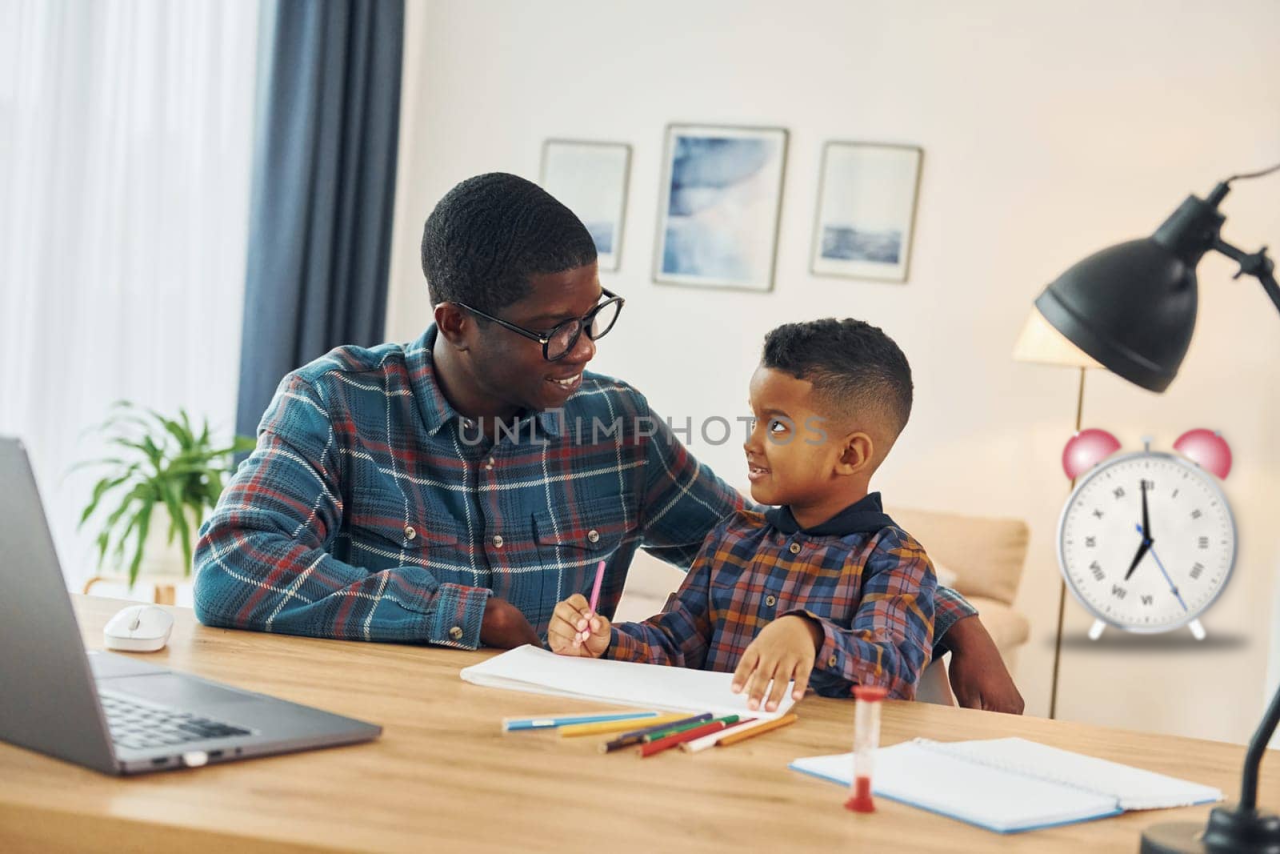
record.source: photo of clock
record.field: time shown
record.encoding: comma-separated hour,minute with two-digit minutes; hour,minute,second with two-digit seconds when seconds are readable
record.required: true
6,59,25
